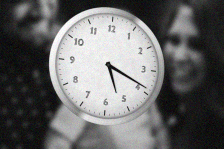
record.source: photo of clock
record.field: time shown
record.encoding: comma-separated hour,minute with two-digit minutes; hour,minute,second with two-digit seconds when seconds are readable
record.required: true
5,19
